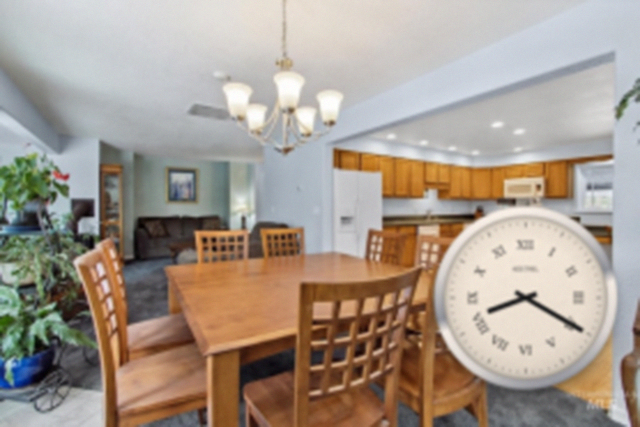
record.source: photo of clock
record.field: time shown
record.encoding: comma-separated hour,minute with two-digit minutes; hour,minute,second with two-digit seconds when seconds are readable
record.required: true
8,20
